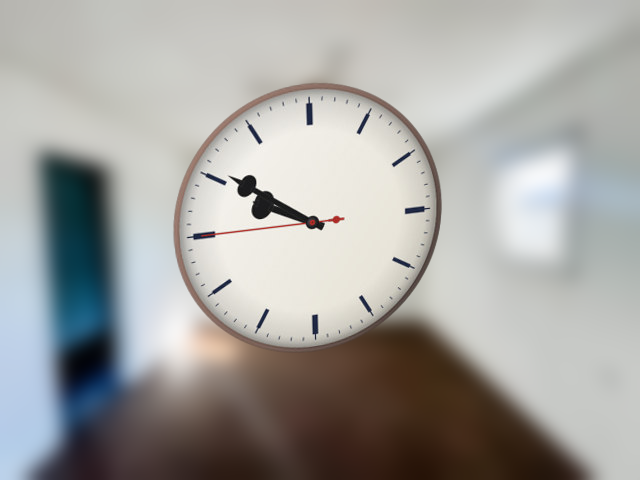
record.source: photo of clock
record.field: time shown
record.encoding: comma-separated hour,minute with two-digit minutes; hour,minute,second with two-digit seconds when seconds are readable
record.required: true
9,50,45
